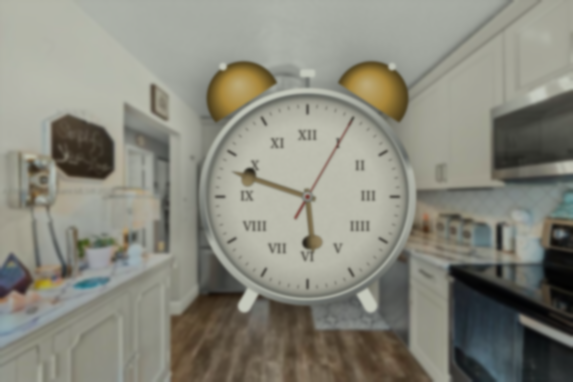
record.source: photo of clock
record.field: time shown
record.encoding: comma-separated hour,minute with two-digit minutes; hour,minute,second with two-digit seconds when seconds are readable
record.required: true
5,48,05
